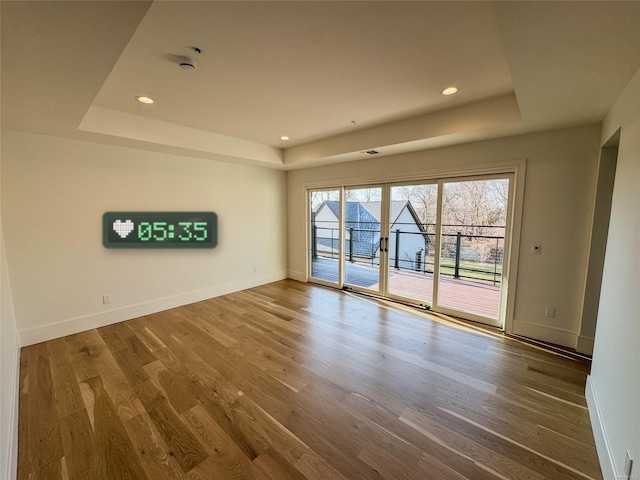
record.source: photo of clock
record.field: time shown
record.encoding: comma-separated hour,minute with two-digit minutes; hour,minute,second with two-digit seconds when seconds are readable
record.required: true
5,35
